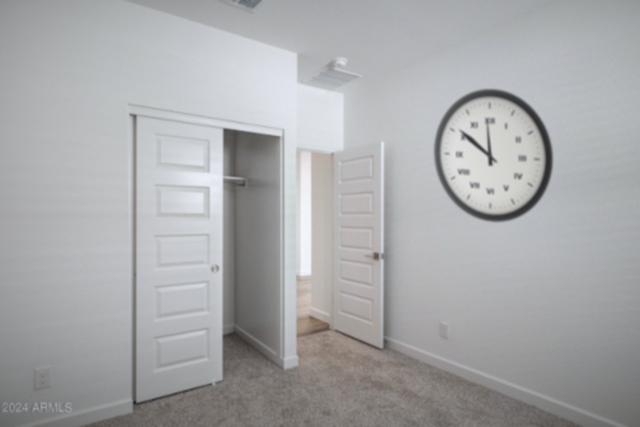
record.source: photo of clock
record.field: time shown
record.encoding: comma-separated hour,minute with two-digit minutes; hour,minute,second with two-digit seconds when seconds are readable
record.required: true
11,51
